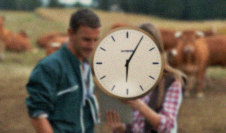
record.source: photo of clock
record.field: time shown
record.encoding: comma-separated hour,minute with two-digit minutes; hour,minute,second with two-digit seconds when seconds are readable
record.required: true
6,05
